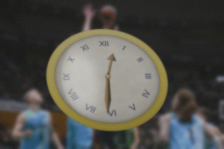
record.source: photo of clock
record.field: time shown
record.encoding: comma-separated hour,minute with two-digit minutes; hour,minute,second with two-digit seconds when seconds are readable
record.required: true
12,31
